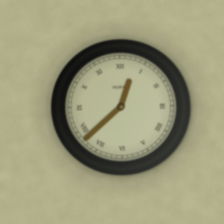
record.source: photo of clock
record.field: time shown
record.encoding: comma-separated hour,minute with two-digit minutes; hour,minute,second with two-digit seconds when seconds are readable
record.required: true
12,38
